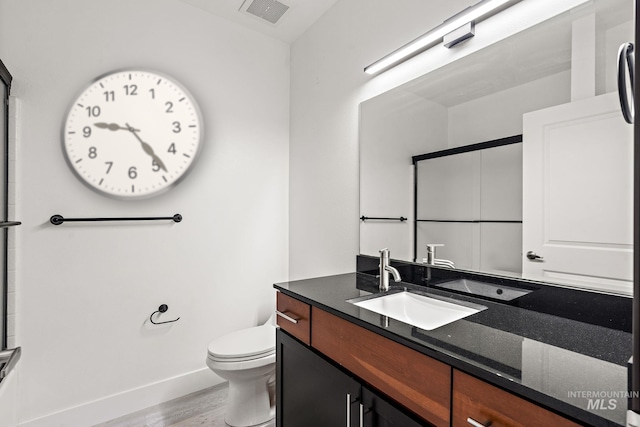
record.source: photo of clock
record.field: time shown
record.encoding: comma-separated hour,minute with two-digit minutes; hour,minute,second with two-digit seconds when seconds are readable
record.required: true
9,24
